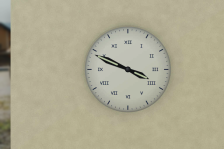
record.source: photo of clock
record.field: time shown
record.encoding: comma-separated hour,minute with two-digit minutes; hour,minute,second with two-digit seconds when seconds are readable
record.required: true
3,49
